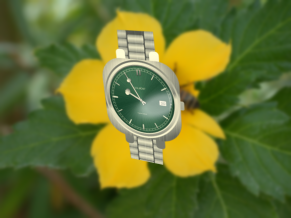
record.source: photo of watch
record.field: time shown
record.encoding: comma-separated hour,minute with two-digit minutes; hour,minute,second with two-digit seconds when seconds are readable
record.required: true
9,55
